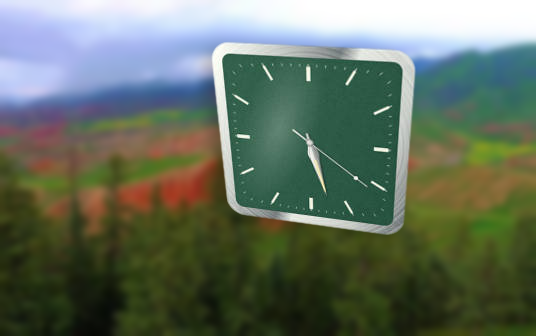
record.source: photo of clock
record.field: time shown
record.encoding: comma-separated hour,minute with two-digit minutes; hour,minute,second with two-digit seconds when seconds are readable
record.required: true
5,27,21
